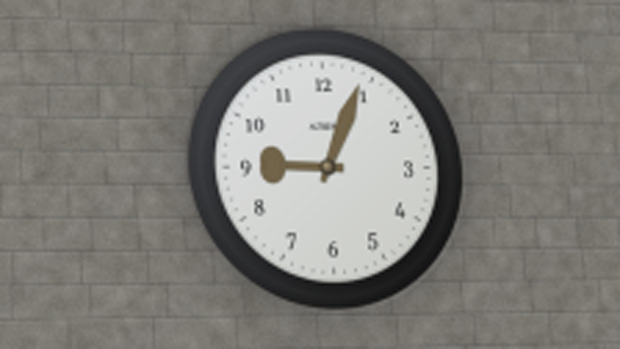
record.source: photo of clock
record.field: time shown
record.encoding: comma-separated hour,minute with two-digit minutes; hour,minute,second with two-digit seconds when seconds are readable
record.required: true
9,04
